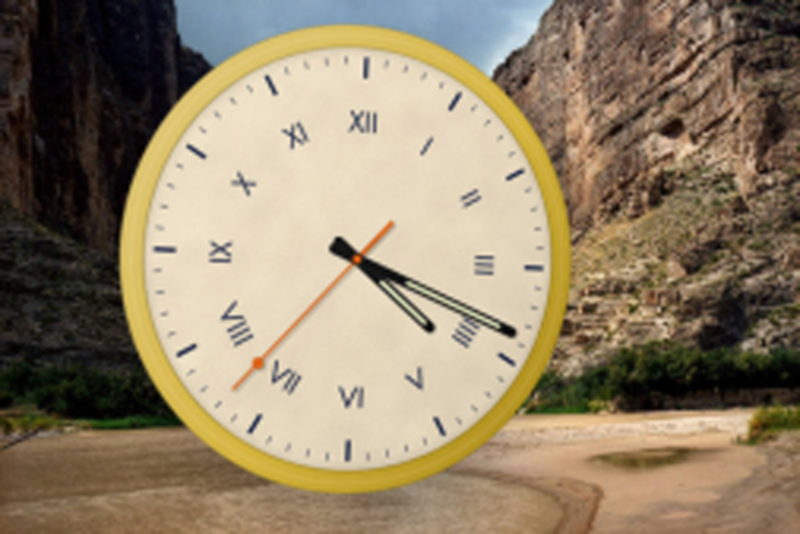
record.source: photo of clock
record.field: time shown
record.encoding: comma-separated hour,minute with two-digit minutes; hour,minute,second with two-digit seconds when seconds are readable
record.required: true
4,18,37
